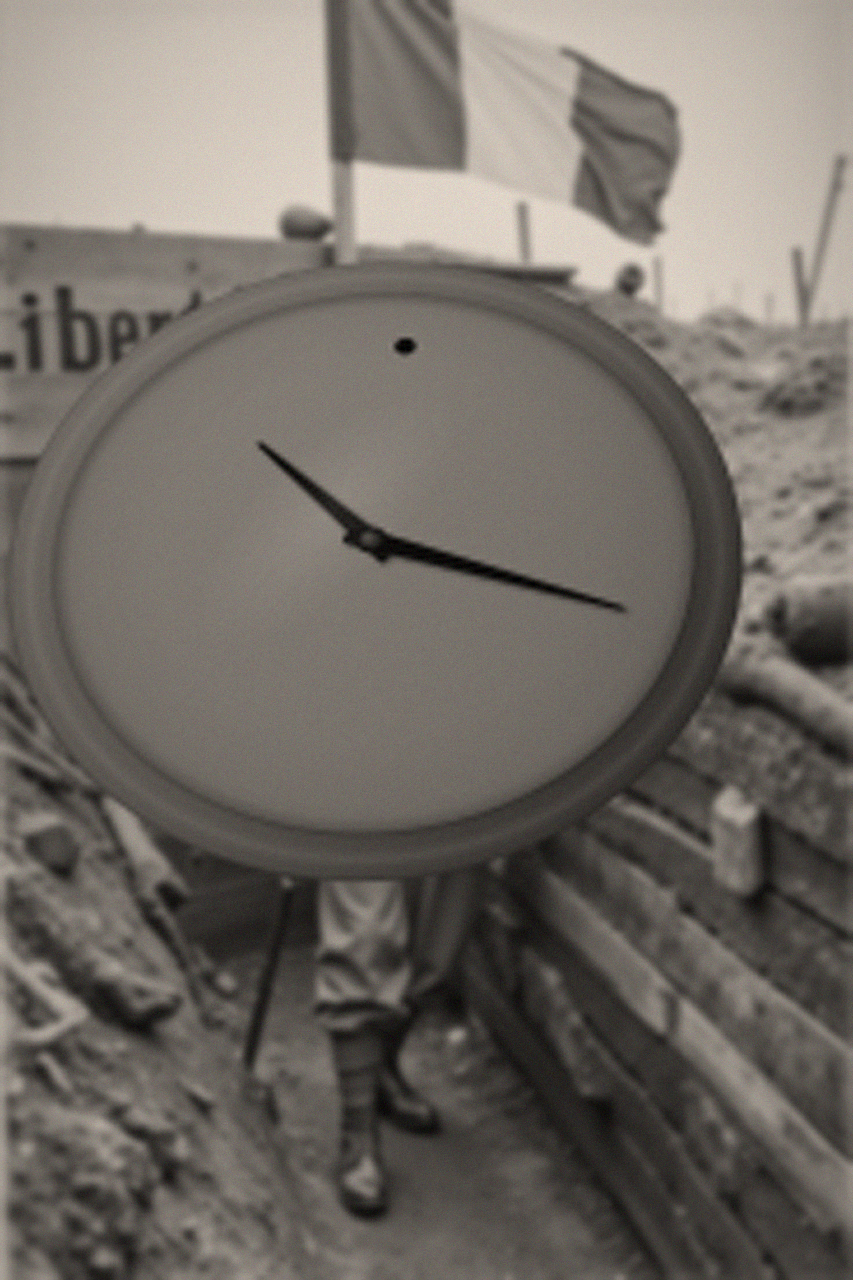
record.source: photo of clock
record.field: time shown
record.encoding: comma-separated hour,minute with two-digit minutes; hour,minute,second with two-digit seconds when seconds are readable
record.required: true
10,17
